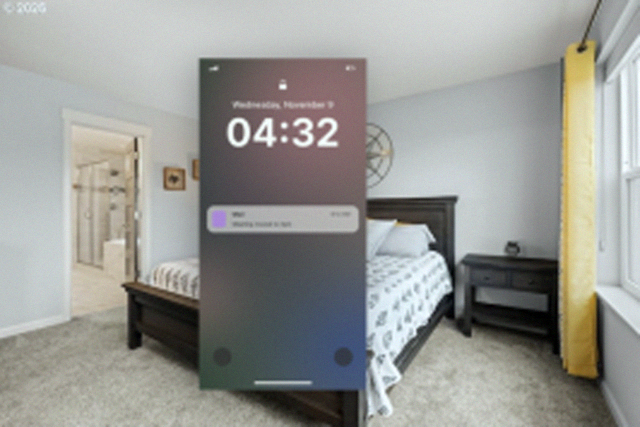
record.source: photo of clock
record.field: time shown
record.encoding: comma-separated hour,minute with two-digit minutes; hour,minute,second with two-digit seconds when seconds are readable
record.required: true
4,32
